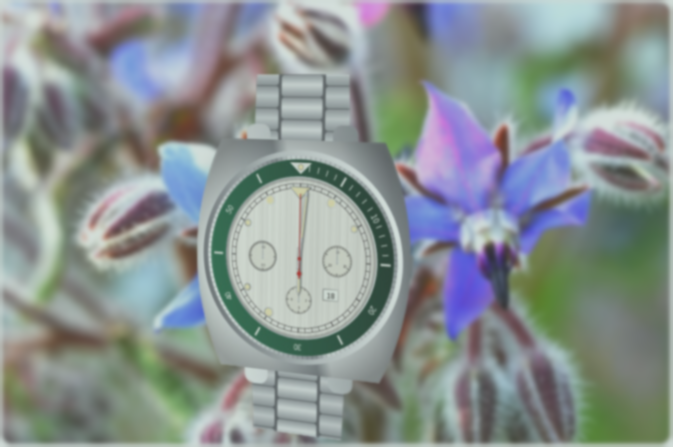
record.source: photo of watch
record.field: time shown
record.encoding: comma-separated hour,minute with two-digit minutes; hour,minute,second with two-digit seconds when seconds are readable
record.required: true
6,01
